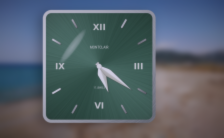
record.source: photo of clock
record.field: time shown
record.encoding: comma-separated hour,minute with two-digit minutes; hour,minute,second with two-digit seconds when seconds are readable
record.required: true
5,21
